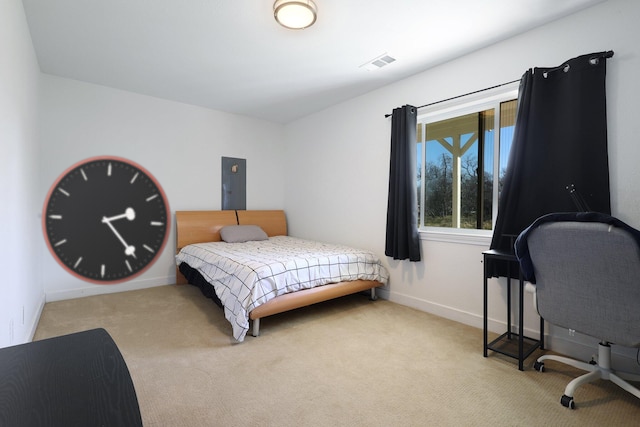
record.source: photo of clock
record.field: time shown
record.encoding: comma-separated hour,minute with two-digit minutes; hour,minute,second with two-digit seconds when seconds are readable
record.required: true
2,23
